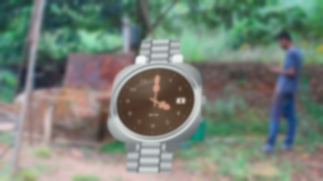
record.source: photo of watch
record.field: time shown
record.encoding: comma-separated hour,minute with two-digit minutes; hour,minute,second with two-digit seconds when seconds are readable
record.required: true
4,00
